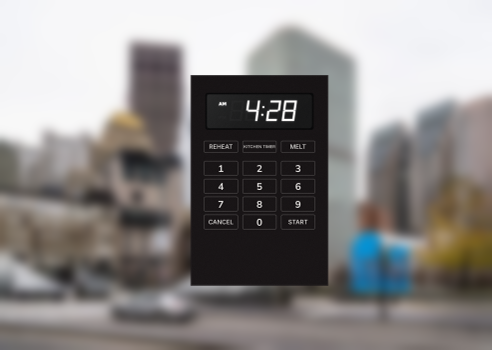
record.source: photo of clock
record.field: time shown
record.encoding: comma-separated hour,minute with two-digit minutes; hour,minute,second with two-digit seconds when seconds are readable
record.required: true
4,28
